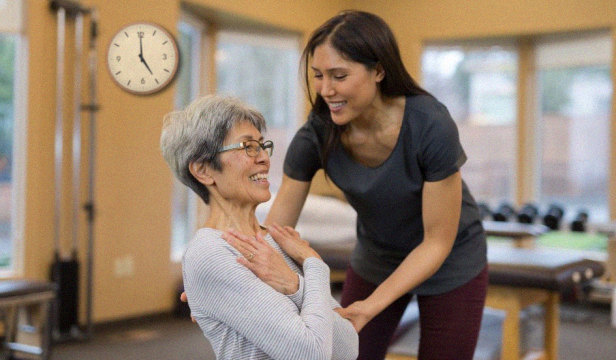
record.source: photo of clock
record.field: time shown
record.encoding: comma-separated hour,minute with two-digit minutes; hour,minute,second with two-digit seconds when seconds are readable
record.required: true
5,00
